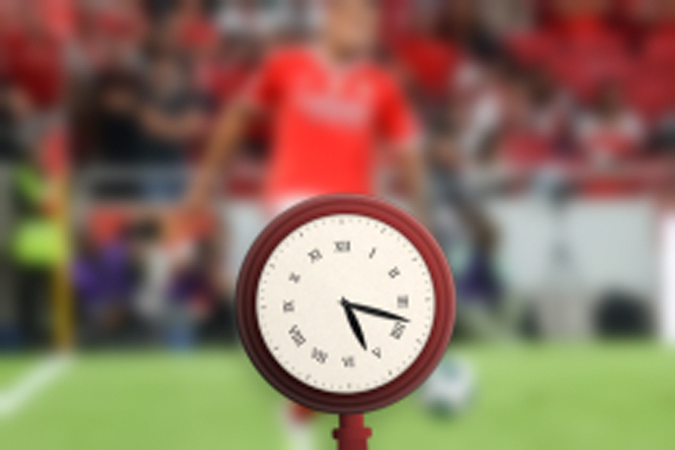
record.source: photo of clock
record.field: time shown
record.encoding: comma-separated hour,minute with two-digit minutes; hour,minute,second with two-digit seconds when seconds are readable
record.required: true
5,18
